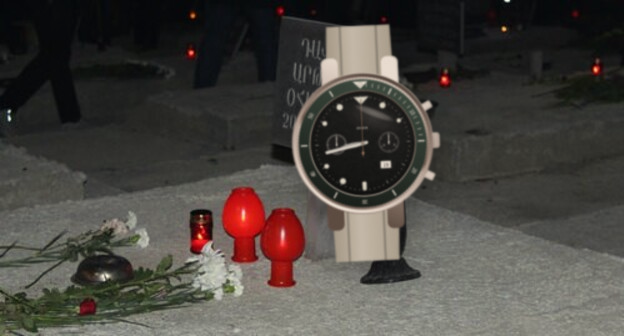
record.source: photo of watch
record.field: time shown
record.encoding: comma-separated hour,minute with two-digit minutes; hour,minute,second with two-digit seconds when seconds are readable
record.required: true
8,43
